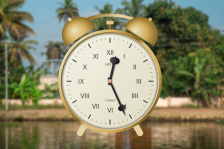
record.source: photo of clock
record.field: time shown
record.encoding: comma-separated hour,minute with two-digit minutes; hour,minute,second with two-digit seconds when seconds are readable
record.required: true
12,26
